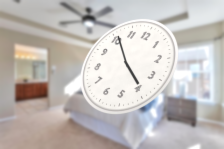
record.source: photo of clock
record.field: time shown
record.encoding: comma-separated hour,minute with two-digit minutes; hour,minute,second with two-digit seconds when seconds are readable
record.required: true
3,51
